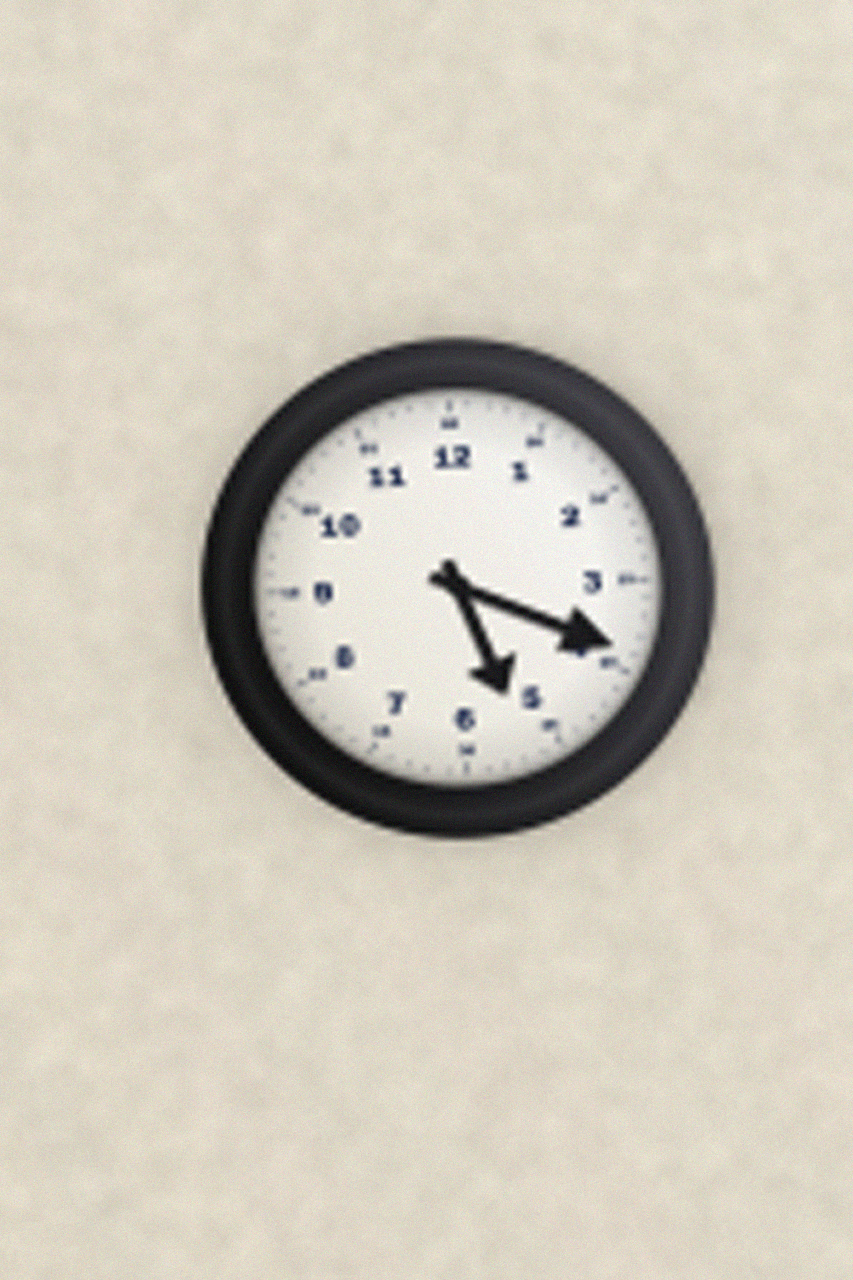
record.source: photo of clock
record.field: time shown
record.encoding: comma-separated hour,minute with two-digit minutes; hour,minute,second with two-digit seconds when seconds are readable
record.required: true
5,19
